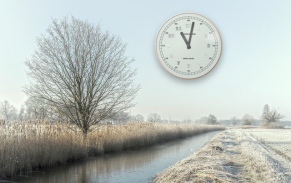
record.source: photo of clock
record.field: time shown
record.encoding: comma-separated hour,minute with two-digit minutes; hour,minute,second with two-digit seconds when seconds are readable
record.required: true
11,02
